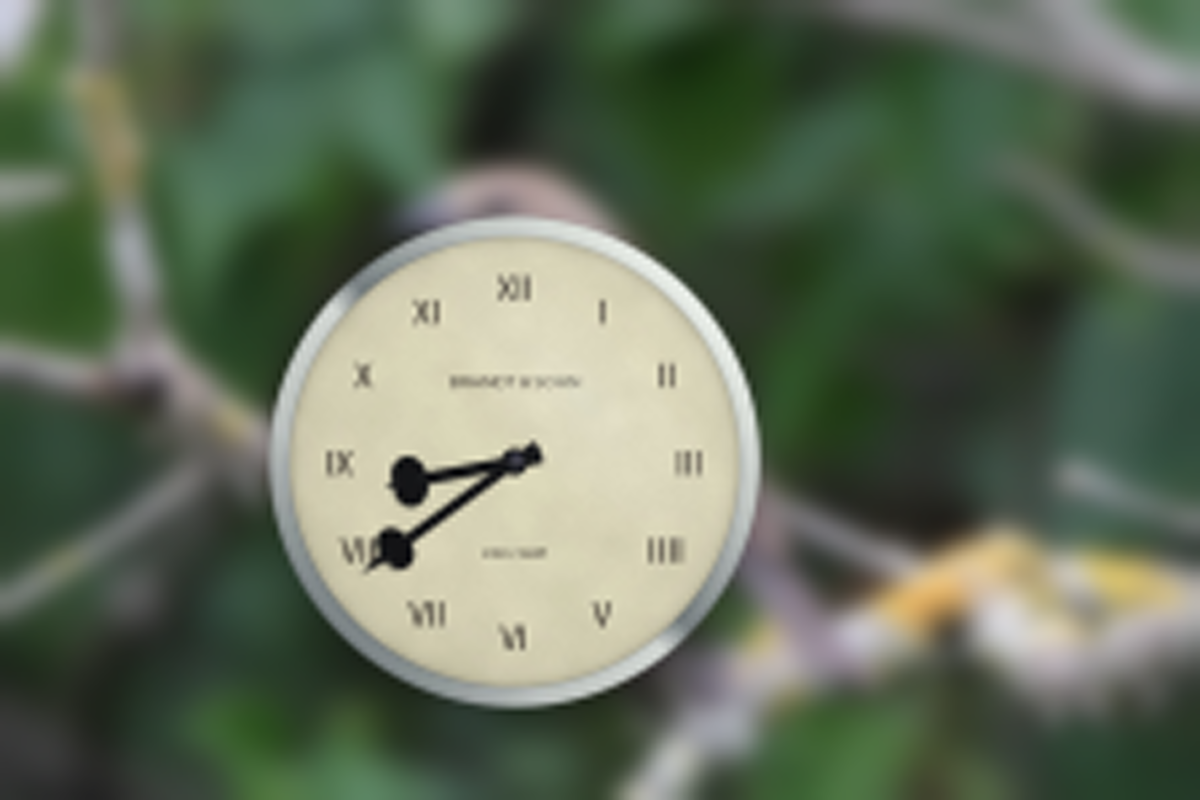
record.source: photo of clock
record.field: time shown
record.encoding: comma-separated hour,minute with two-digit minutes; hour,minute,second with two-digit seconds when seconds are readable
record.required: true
8,39
